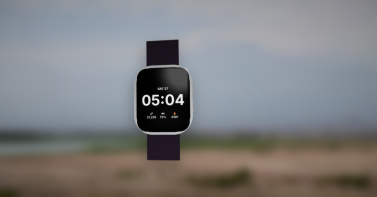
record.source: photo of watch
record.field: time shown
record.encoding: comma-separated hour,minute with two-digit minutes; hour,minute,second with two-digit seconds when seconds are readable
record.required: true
5,04
